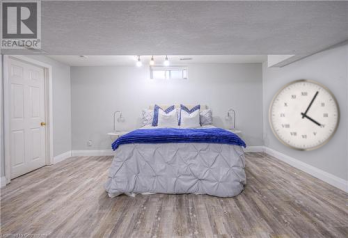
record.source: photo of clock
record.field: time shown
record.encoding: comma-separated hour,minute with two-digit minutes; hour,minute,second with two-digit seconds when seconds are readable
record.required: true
4,05
